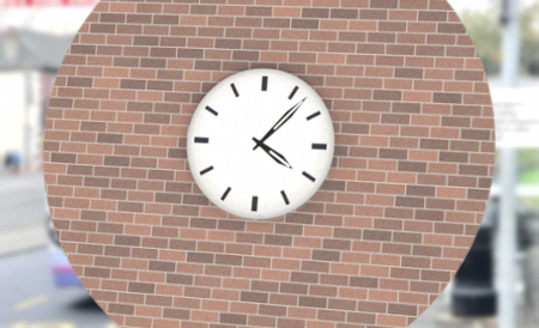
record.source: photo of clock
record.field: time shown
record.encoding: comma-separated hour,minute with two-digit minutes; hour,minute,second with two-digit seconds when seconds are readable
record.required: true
4,07
